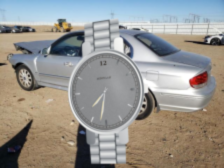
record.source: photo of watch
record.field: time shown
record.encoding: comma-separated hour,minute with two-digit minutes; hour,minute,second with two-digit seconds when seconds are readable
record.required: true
7,32
